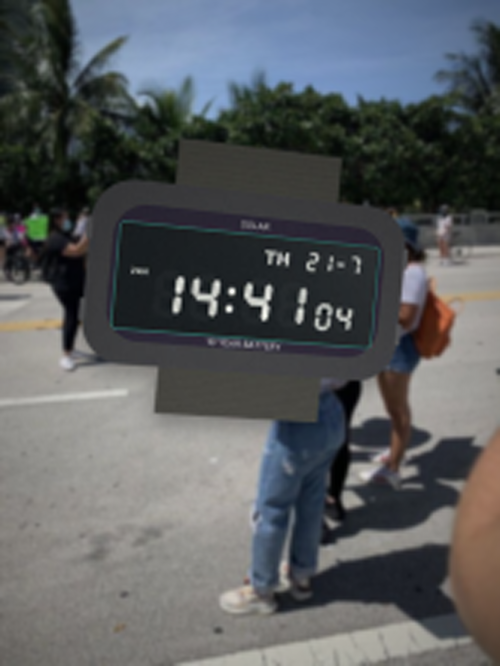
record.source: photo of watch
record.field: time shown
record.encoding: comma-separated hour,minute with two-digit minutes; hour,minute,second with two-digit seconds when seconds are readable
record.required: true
14,41,04
